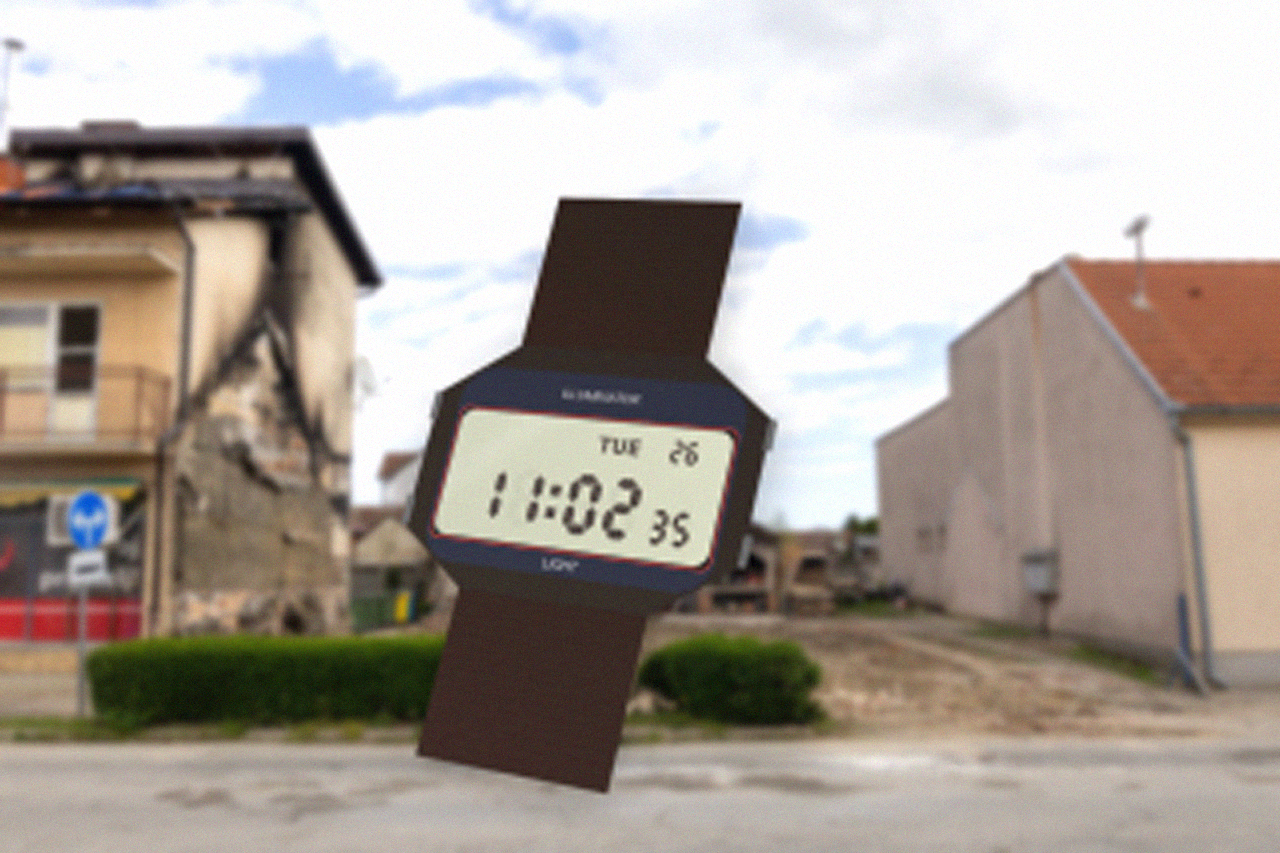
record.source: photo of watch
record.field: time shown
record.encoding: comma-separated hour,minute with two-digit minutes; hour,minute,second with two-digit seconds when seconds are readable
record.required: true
11,02,35
